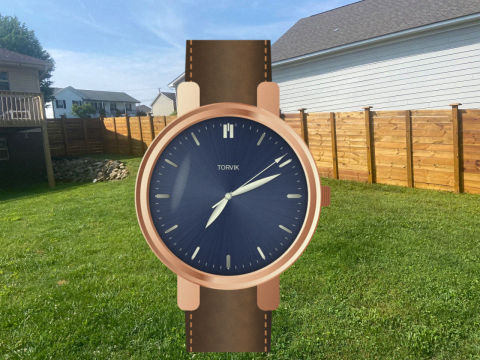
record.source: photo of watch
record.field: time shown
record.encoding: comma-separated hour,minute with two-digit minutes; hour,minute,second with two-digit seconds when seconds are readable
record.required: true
7,11,09
